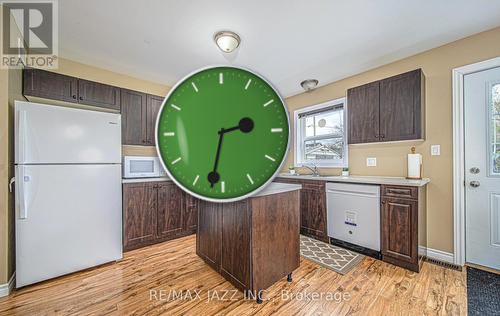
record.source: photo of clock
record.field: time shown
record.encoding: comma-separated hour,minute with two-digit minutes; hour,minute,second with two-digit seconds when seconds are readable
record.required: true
2,32
